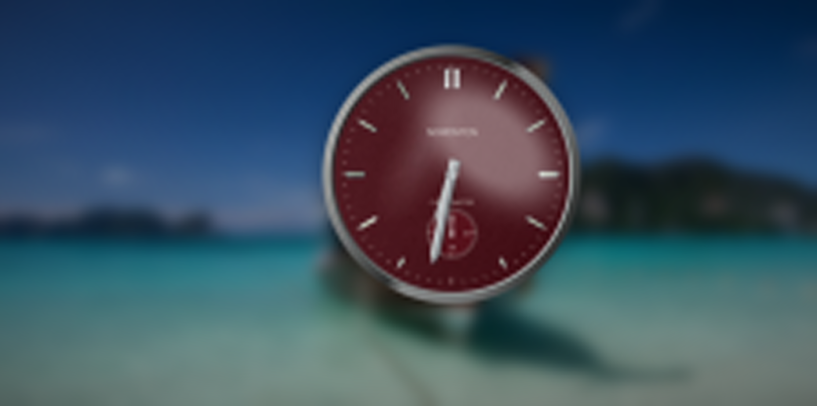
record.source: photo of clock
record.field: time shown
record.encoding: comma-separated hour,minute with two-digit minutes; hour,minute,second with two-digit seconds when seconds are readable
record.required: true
6,32
